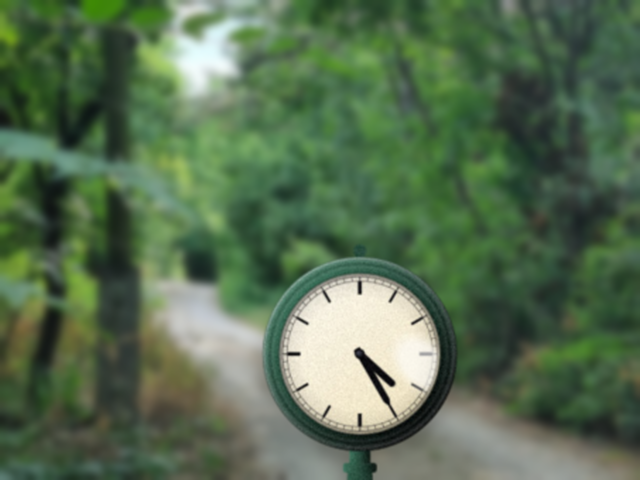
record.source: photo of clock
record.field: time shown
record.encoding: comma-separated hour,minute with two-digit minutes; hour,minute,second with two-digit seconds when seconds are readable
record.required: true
4,25
